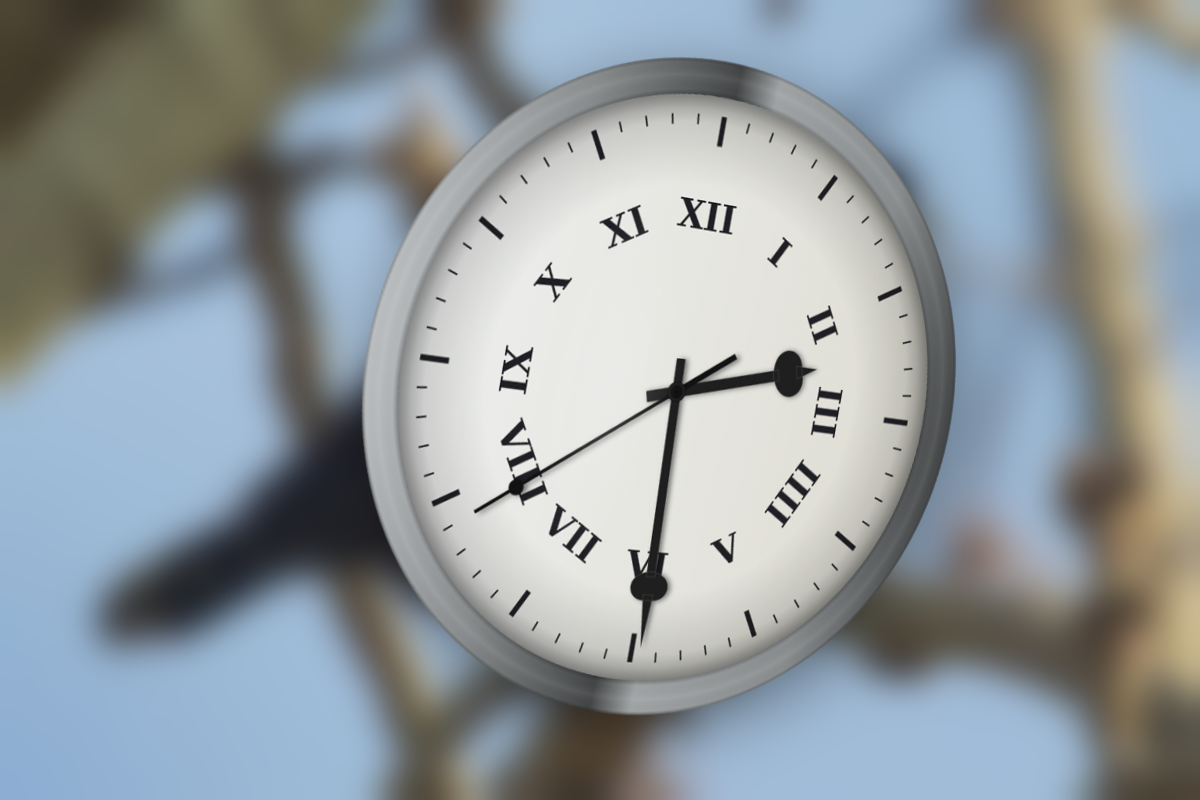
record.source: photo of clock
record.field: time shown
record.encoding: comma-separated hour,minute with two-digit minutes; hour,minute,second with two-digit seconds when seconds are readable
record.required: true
2,29,39
